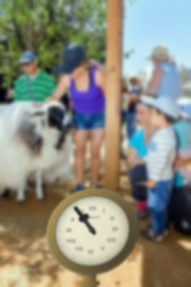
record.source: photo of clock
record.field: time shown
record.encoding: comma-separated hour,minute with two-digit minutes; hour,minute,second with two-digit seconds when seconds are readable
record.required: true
10,54
